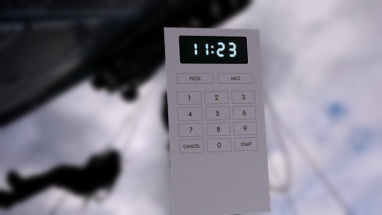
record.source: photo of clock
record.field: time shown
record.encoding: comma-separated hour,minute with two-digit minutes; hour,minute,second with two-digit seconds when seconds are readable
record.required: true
11,23
